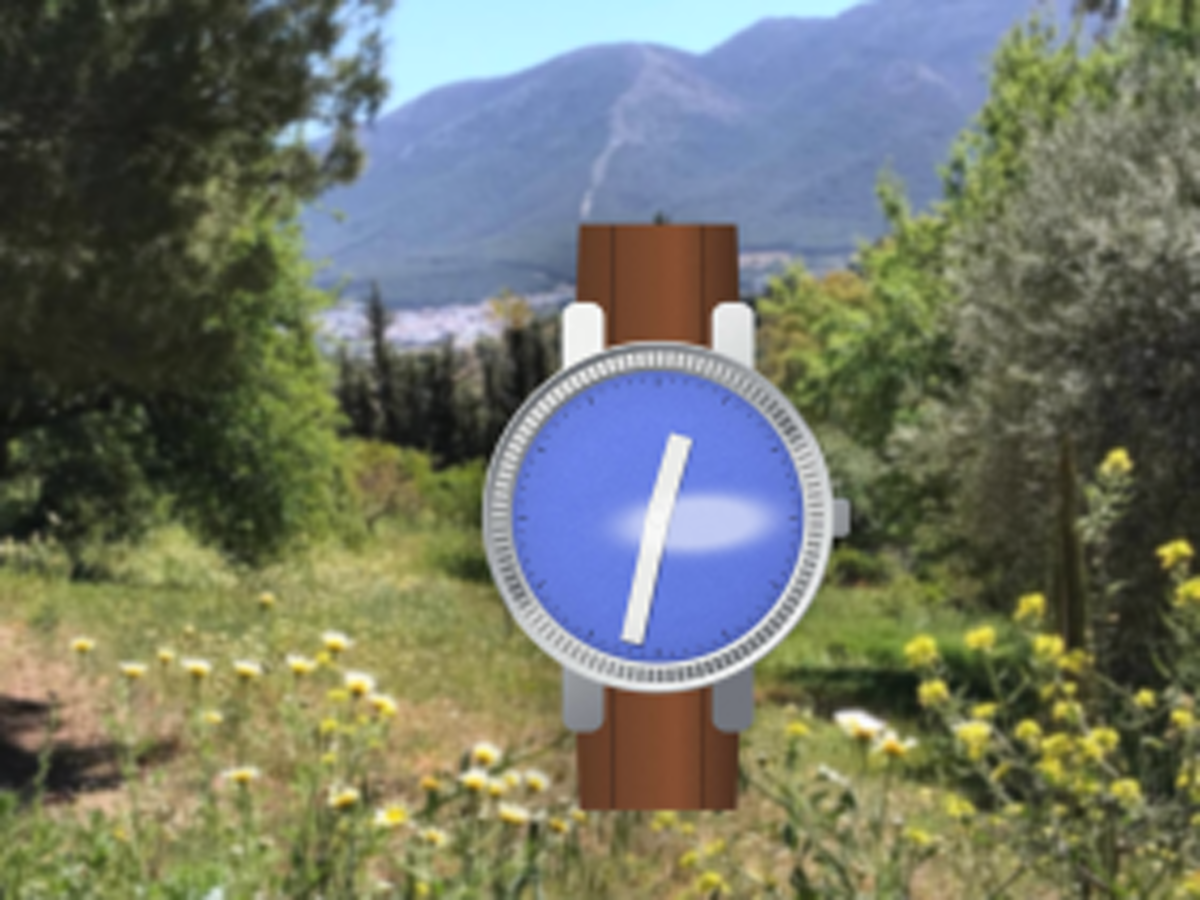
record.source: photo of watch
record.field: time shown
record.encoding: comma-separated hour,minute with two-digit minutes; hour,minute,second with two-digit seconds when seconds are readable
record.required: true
12,32
